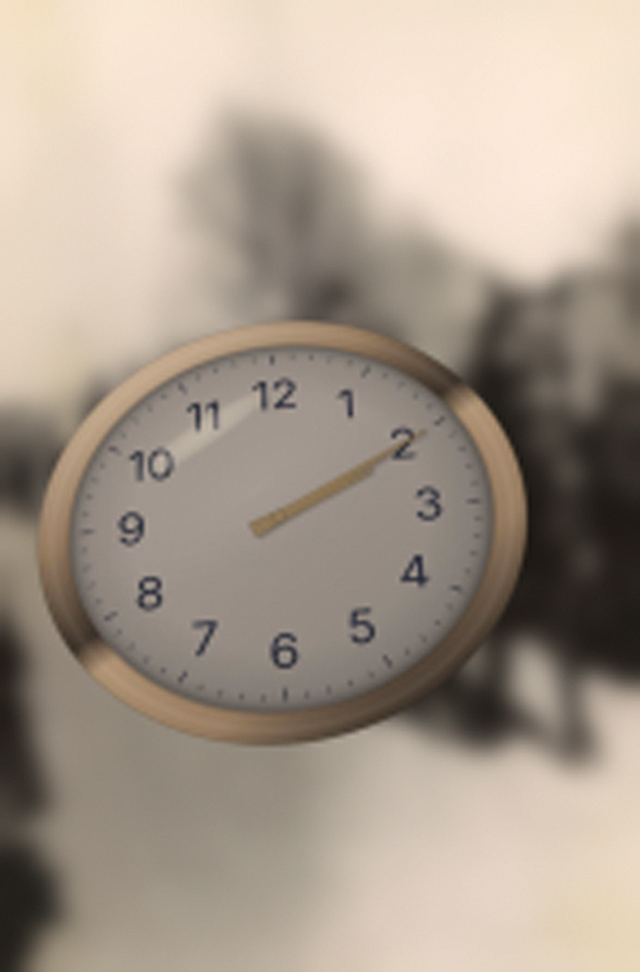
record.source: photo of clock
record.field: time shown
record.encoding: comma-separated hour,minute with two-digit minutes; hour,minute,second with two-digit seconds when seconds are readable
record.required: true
2,10
